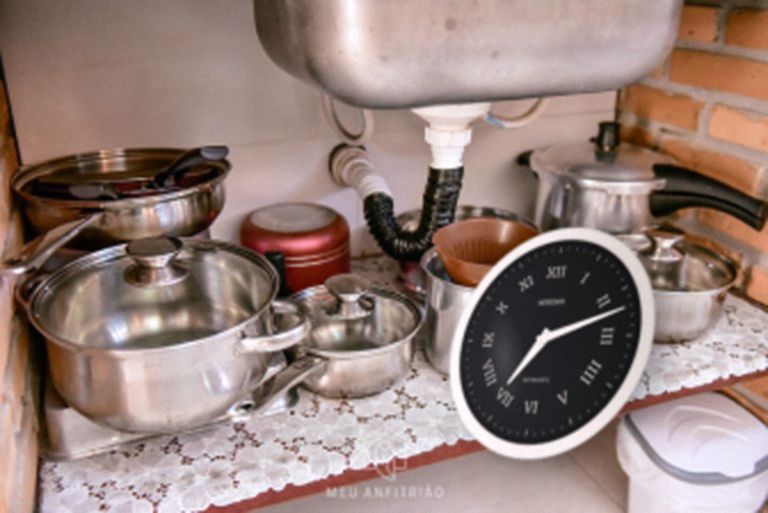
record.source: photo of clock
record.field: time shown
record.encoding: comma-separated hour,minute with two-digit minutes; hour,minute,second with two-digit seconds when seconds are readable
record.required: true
7,12
